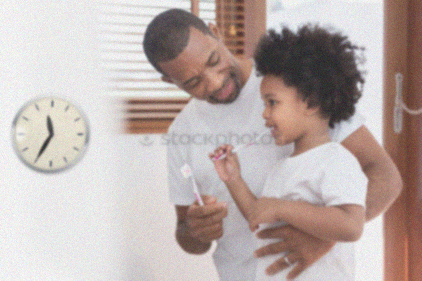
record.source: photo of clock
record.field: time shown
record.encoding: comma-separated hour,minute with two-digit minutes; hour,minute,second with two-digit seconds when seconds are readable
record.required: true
11,35
